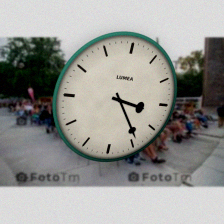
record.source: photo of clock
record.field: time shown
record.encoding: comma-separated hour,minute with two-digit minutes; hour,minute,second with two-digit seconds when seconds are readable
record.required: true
3,24
